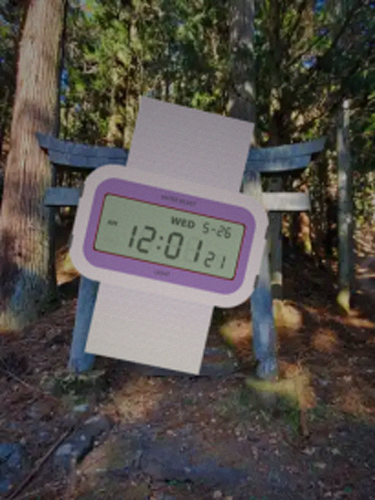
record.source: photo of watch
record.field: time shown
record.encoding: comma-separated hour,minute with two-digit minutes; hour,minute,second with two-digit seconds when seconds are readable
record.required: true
12,01,21
